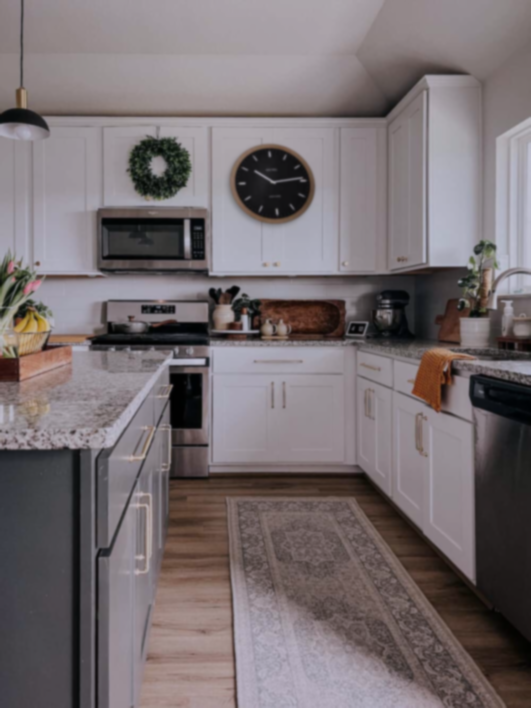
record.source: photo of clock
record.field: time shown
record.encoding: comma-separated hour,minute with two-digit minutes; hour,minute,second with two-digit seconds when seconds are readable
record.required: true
10,14
